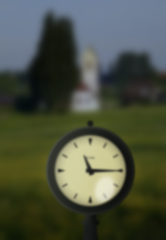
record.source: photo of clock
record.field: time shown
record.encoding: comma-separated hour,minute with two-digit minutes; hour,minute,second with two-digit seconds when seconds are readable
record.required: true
11,15
